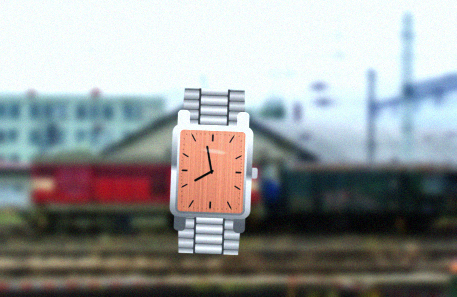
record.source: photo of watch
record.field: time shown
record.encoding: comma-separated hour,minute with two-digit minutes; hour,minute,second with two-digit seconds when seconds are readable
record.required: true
7,58
